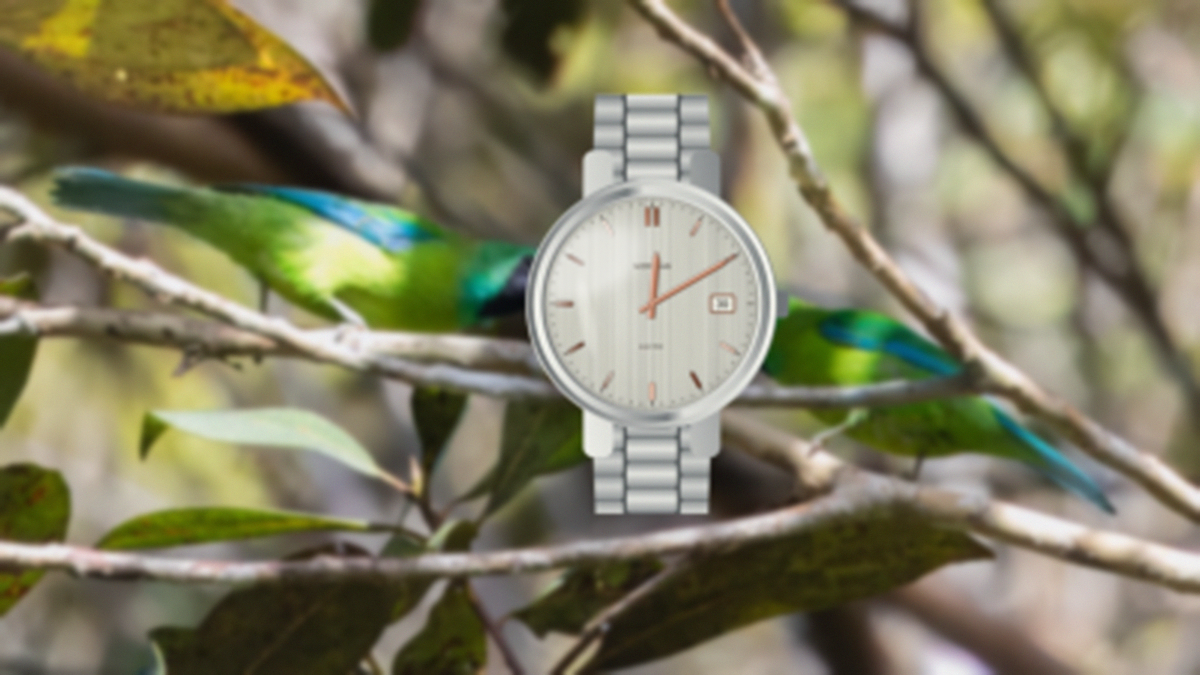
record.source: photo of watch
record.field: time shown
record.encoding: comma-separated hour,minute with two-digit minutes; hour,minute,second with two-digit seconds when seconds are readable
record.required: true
12,10
